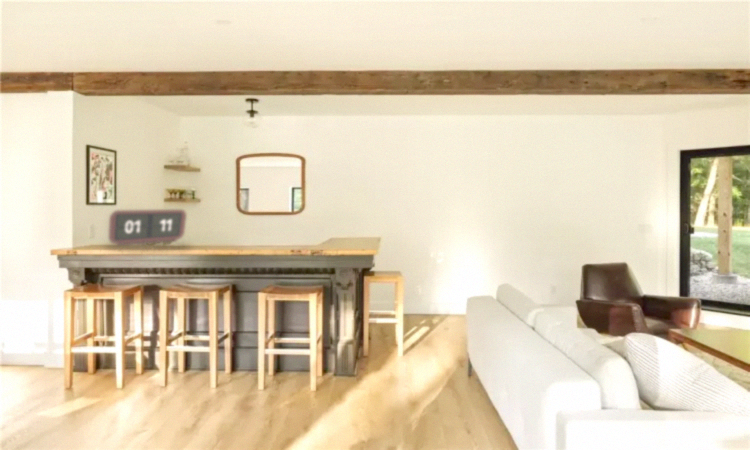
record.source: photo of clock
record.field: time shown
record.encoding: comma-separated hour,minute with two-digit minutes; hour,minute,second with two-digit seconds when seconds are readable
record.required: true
1,11
